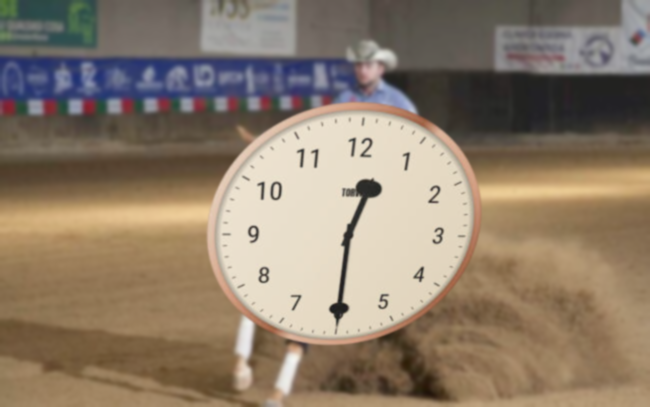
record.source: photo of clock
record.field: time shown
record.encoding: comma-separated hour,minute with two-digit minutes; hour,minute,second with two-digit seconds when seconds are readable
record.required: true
12,30
